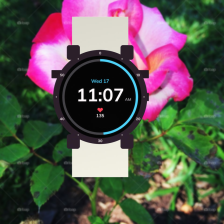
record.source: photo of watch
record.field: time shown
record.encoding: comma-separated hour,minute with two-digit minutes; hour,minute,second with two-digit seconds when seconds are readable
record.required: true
11,07
